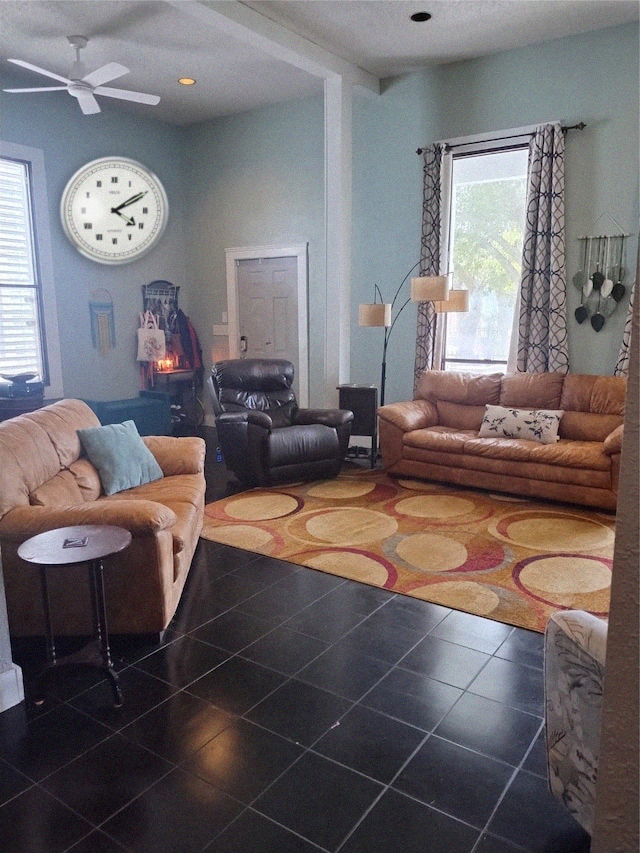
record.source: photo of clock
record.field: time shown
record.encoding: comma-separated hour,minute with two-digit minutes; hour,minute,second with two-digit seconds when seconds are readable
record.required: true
4,10
